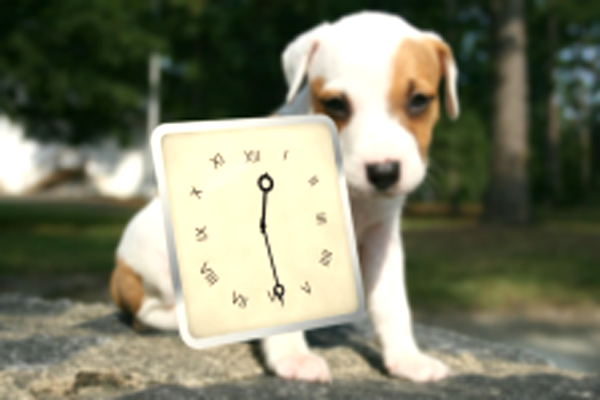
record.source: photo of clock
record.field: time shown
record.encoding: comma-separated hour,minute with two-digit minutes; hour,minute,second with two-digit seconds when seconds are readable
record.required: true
12,29
